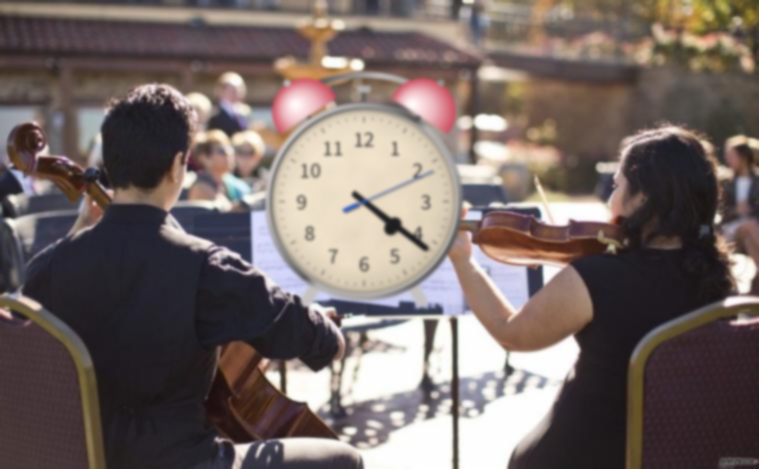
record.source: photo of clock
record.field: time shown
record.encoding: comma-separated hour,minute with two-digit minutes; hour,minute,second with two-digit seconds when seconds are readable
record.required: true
4,21,11
